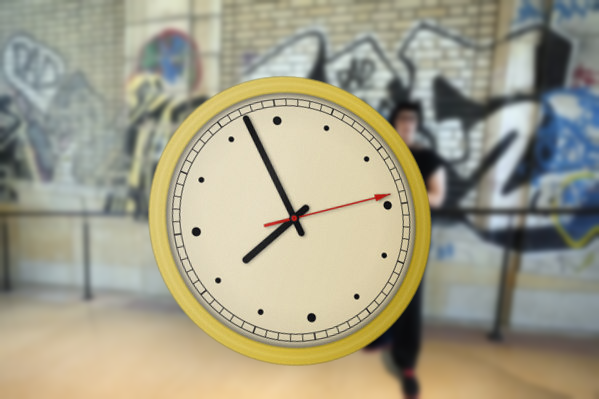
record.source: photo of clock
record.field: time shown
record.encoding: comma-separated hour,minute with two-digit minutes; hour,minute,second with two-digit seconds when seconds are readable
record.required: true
7,57,14
